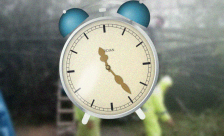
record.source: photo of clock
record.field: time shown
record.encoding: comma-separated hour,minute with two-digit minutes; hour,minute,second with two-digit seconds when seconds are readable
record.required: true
11,24
